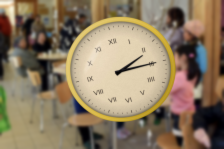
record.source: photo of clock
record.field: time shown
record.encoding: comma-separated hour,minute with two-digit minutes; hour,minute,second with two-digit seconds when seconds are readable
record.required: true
2,15
